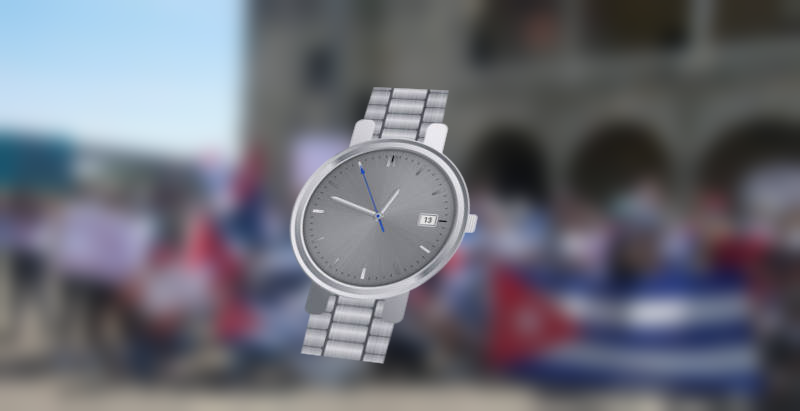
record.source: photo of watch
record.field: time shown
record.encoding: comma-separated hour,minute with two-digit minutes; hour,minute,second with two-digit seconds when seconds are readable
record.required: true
12,47,55
